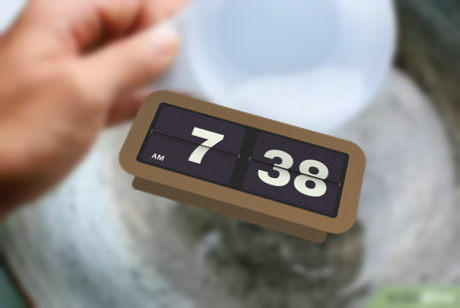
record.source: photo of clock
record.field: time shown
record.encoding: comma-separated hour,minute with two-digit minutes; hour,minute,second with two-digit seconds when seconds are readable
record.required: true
7,38
